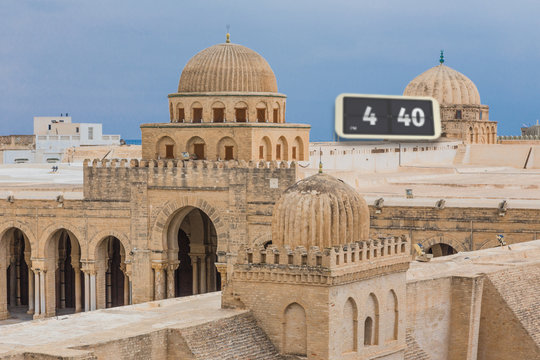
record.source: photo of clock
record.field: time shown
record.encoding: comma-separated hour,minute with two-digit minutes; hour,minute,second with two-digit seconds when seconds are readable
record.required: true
4,40
